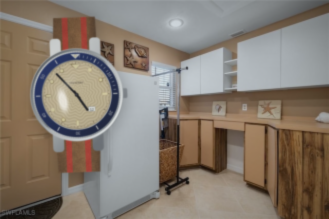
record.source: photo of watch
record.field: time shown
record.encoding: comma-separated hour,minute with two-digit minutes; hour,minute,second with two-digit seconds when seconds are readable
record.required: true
4,53
